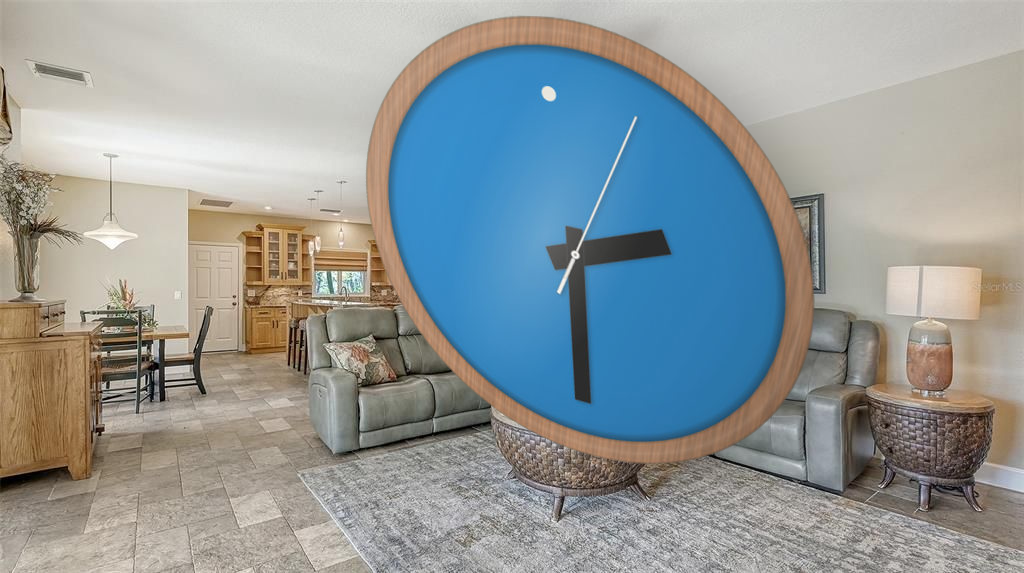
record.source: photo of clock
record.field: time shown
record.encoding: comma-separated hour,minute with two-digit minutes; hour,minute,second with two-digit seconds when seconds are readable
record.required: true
2,31,05
